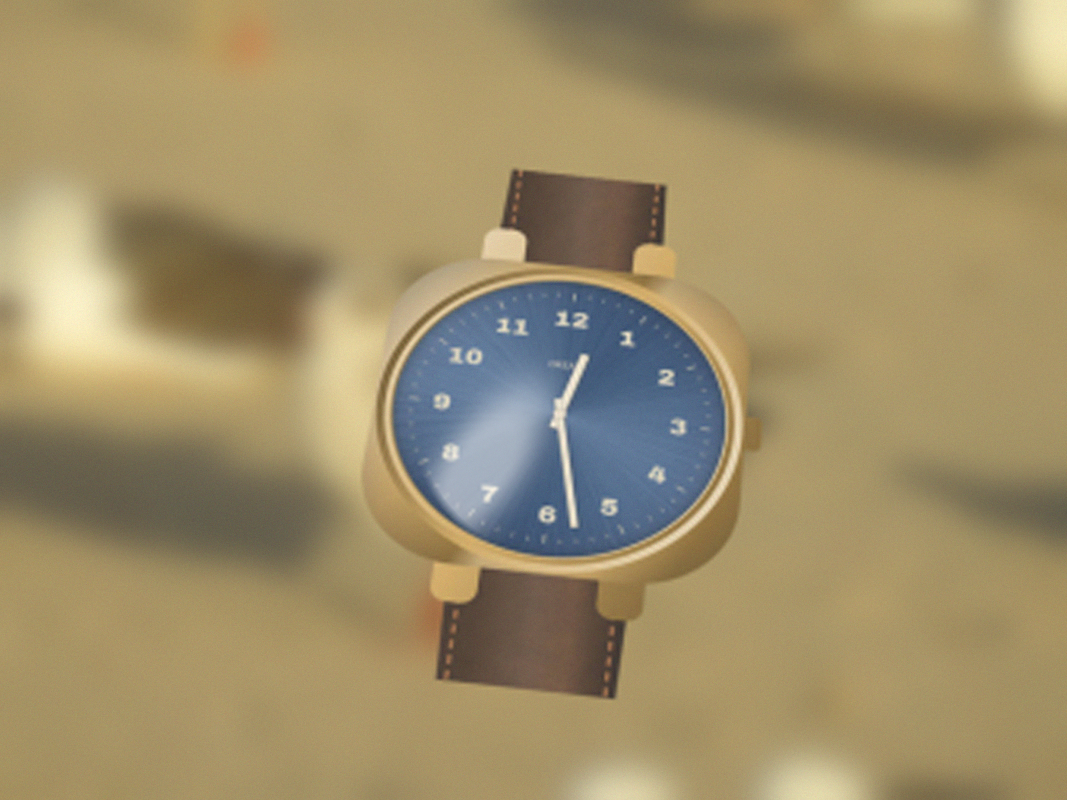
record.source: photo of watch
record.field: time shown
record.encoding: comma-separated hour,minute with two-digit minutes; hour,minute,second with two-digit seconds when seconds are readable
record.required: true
12,28
